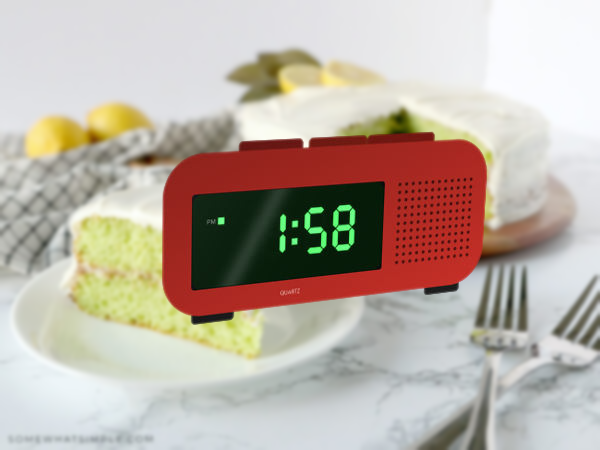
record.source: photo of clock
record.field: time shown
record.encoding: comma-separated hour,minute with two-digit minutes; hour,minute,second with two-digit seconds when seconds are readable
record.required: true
1,58
